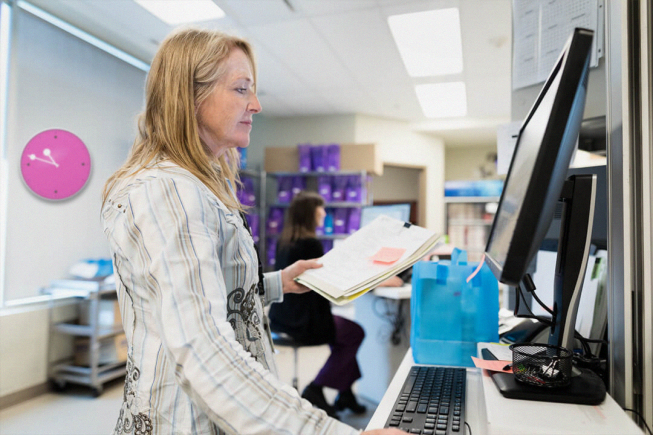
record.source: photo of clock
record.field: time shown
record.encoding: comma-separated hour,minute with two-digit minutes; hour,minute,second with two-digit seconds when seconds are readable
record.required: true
10,48
